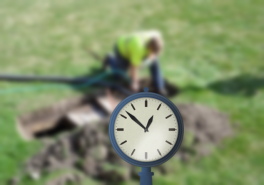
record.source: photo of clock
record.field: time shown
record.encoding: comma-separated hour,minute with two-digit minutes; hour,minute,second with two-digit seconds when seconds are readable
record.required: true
12,52
